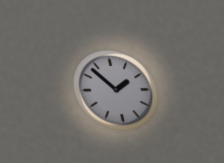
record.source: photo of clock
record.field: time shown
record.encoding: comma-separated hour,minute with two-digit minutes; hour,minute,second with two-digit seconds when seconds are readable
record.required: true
1,53
